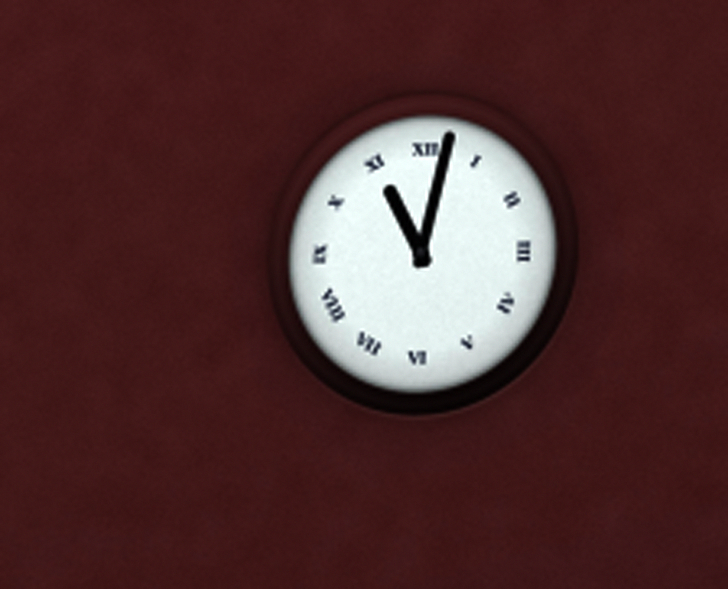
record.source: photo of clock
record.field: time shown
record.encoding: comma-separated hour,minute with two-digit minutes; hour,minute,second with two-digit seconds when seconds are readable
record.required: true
11,02
